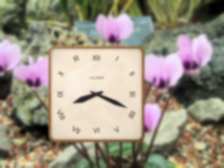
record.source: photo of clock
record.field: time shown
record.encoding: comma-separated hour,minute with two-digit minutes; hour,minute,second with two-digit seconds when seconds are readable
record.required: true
8,19
